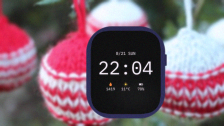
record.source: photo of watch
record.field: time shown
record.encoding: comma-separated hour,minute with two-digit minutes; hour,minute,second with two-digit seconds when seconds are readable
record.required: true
22,04
